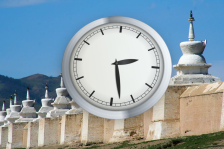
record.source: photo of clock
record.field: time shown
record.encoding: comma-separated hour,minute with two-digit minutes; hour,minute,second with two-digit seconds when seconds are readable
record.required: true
2,28
